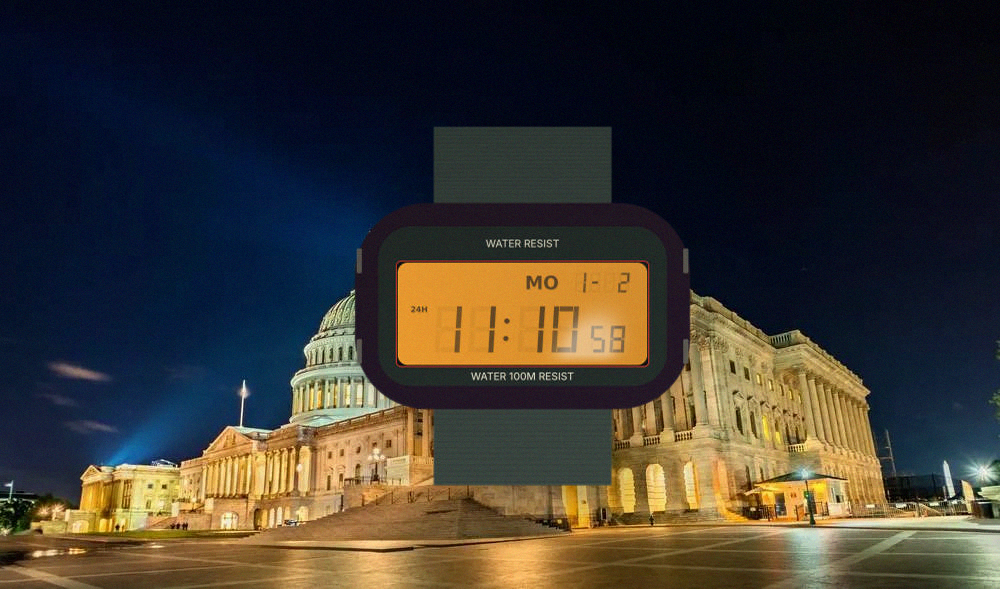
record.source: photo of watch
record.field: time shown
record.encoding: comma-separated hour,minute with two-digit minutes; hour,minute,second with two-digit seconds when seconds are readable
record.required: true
11,10,58
